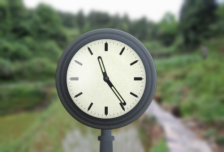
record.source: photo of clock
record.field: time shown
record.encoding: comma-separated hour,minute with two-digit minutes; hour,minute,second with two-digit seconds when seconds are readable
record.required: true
11,24
